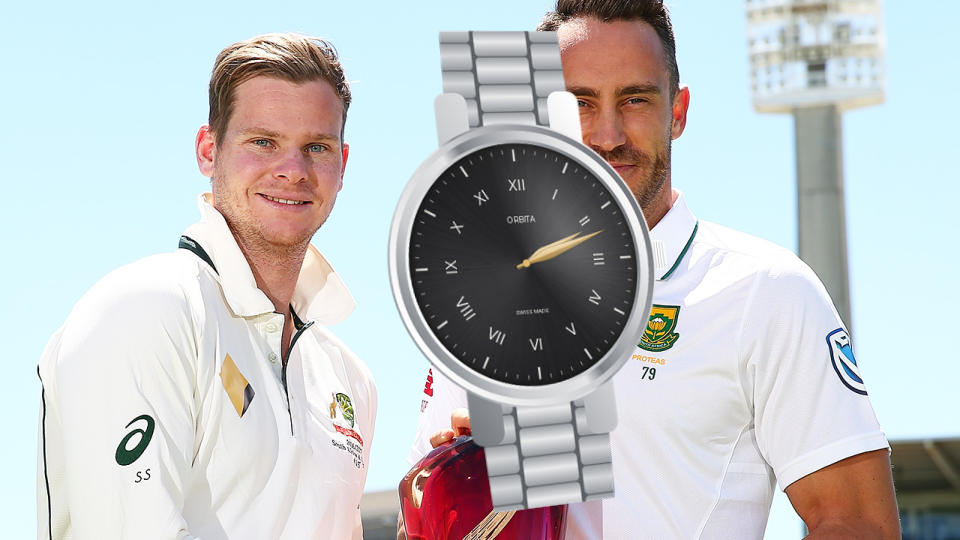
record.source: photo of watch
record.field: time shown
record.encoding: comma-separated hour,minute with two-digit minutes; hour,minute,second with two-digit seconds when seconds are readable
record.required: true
2,12
